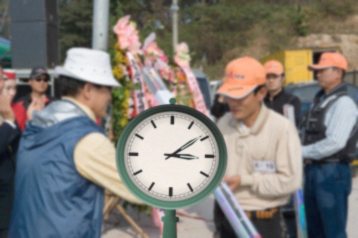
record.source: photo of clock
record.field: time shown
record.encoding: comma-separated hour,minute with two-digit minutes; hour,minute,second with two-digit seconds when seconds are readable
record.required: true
3,09
